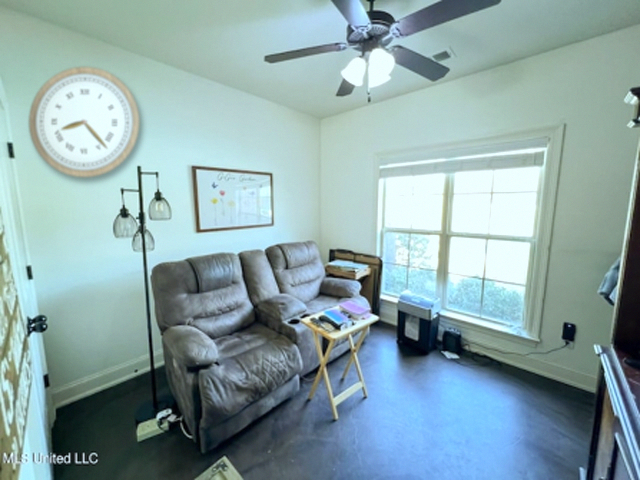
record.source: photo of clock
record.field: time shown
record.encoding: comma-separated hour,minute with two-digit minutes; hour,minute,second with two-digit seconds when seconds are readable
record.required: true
8,23
